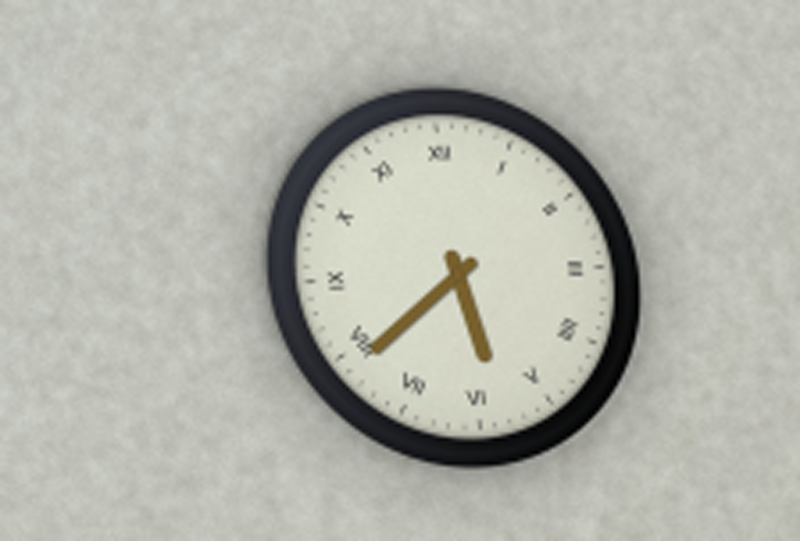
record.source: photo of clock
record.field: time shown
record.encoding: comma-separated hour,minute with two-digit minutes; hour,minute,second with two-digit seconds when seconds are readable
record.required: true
5,39
